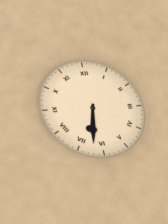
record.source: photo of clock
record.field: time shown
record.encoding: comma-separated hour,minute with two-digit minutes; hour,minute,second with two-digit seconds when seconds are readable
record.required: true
6,32
